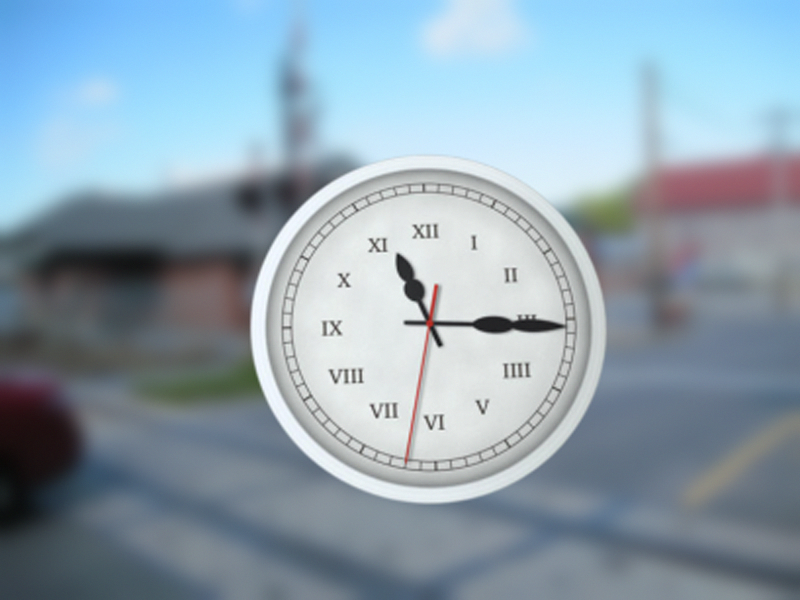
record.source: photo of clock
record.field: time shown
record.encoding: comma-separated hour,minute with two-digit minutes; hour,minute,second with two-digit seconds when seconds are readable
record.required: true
11,15,32
